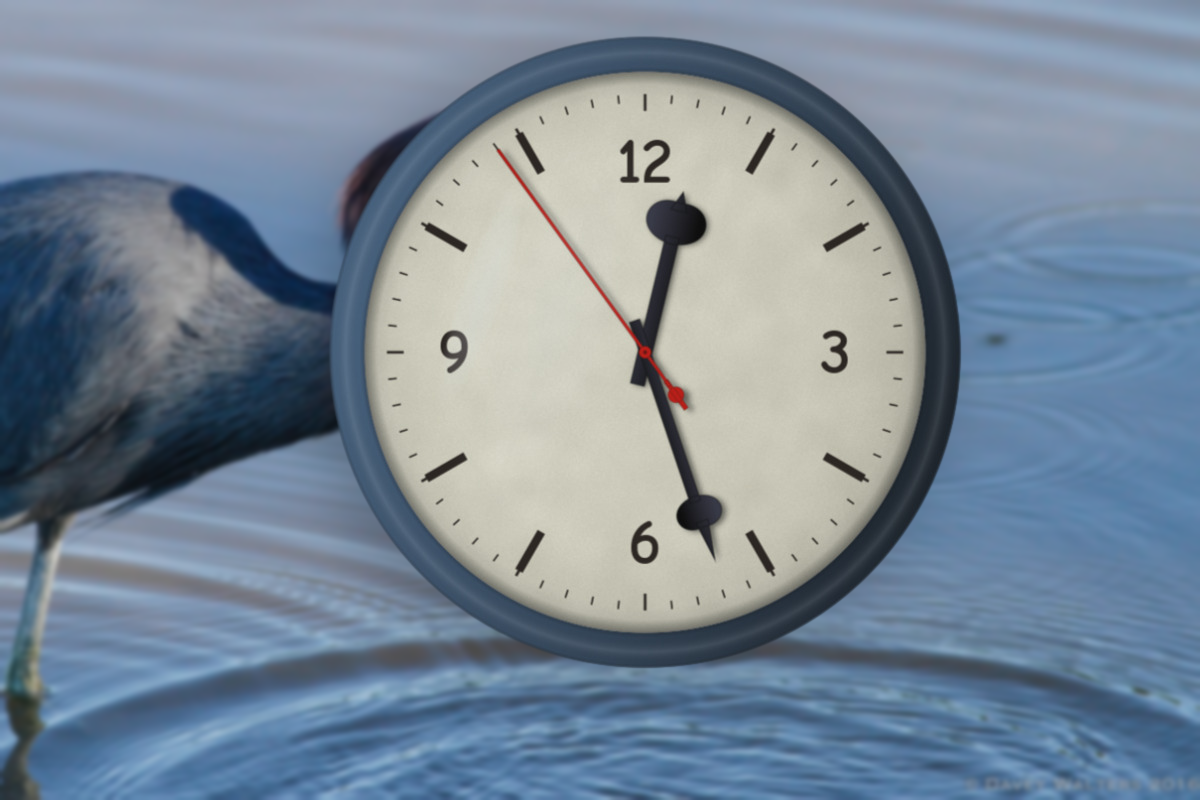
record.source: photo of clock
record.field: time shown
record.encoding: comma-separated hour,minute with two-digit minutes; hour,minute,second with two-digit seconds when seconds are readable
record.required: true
12,26,54
